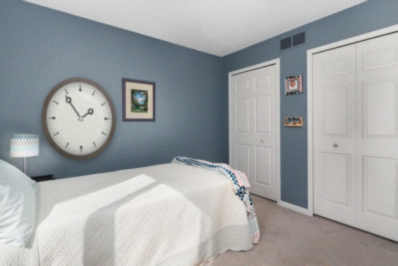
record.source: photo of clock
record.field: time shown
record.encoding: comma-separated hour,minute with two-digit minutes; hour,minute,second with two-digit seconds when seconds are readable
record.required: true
1,54
